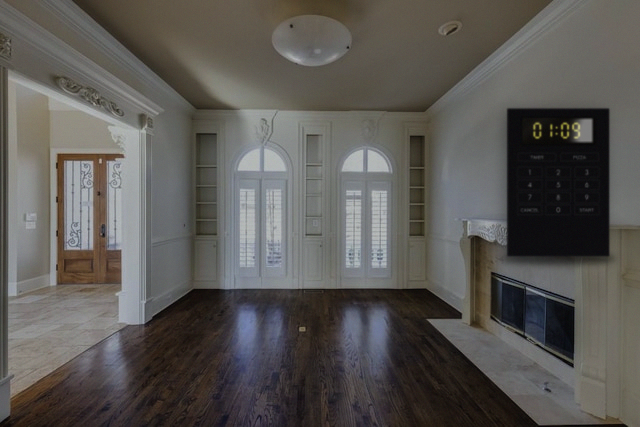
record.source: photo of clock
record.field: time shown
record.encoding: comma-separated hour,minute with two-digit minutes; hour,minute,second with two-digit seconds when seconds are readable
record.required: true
1,09
